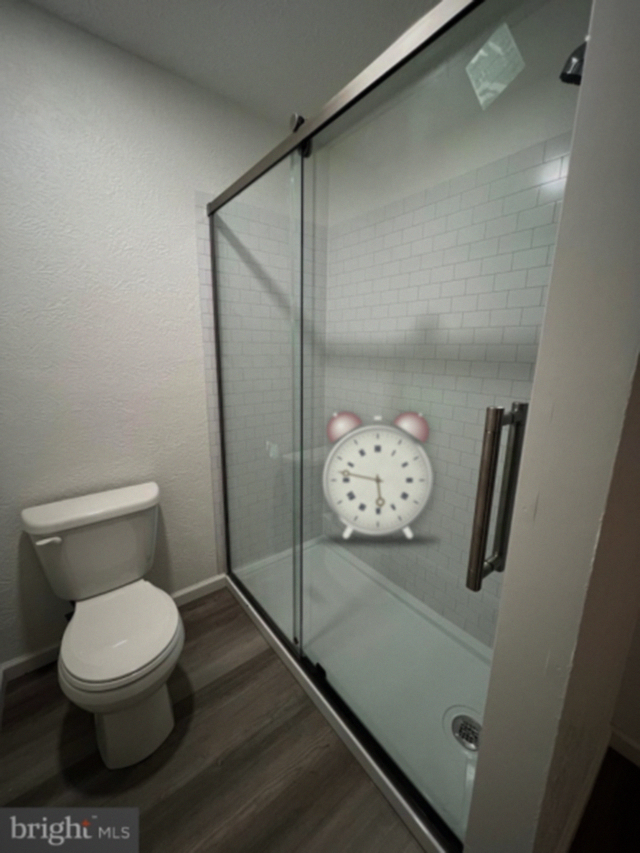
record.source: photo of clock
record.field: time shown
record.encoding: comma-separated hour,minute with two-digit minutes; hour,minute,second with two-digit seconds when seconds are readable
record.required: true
5,47
